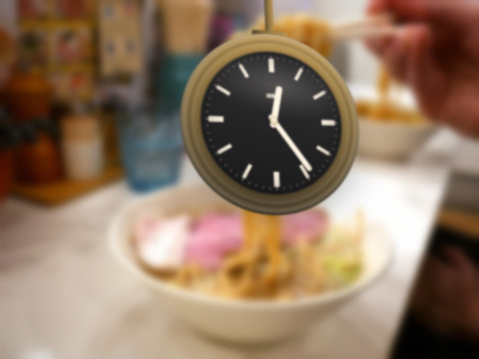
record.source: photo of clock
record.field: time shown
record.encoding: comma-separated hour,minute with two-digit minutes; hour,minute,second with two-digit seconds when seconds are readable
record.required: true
12,24
